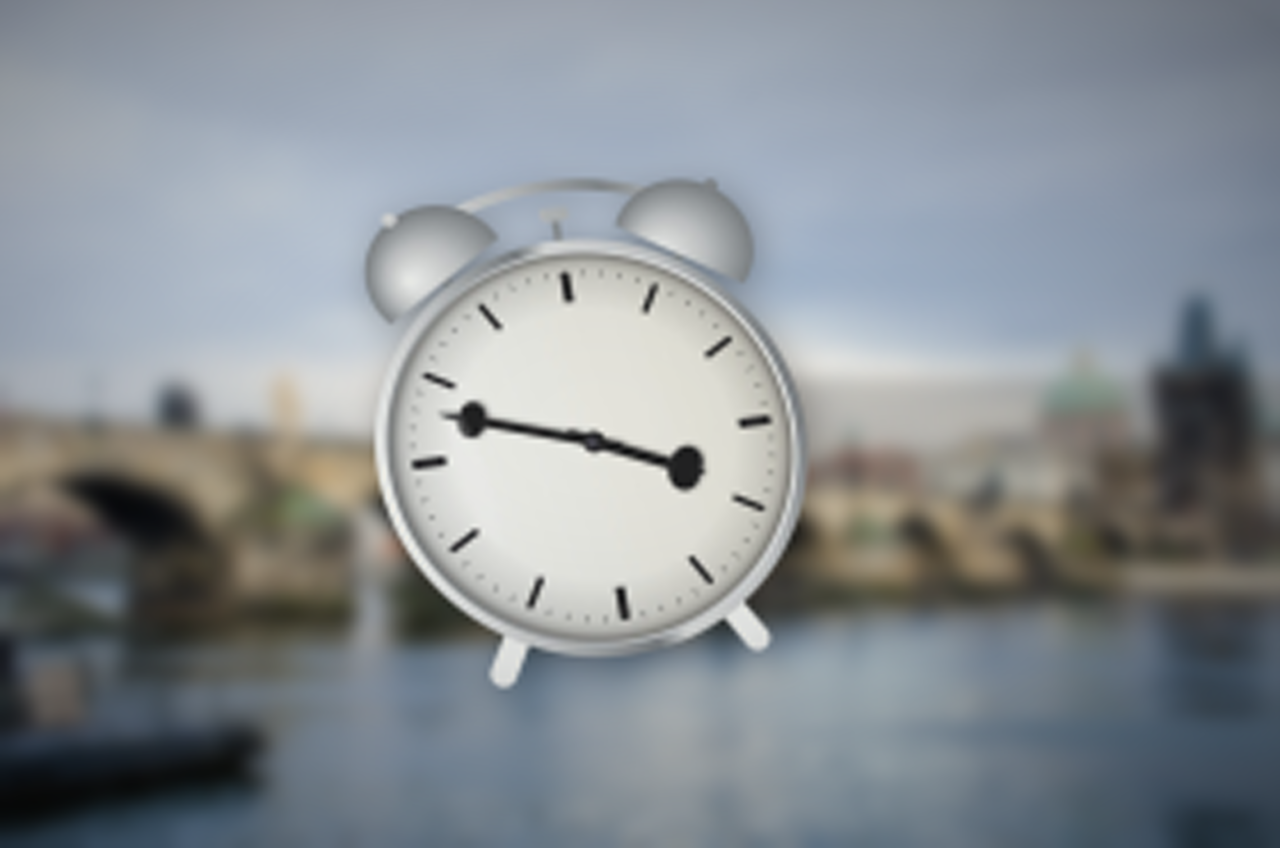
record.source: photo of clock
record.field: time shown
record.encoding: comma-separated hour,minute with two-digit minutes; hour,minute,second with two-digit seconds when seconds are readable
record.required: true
3,48
